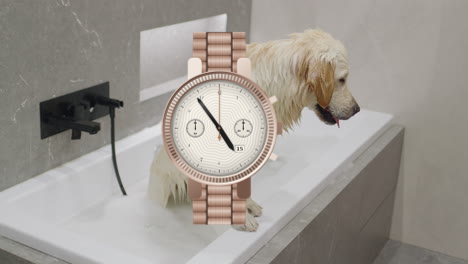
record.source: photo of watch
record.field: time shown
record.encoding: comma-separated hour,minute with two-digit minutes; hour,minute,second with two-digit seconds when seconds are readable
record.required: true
4,54
